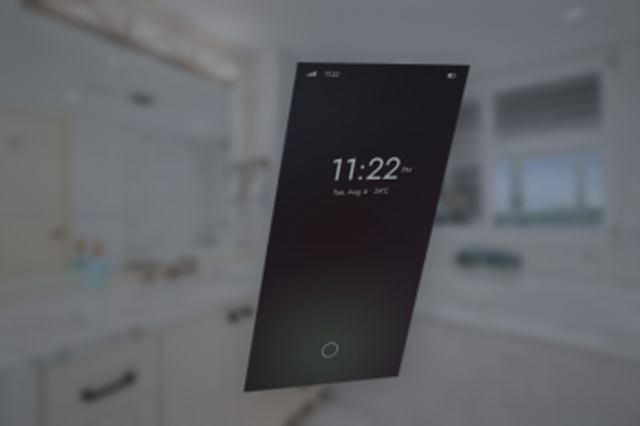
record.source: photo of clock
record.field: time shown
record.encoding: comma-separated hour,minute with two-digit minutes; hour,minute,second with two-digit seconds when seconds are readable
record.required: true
11,22
